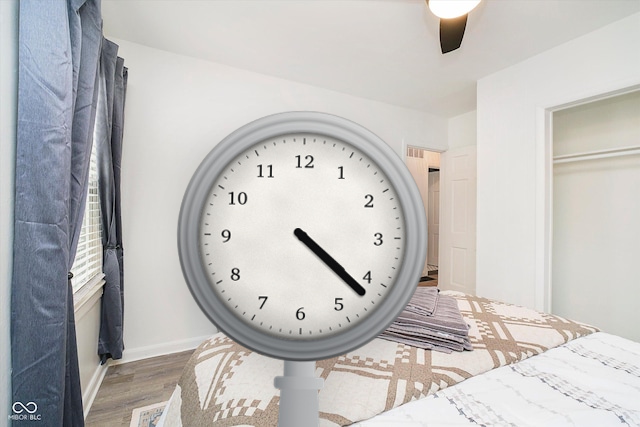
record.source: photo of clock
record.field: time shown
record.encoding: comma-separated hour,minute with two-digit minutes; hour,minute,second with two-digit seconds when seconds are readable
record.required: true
4,22
